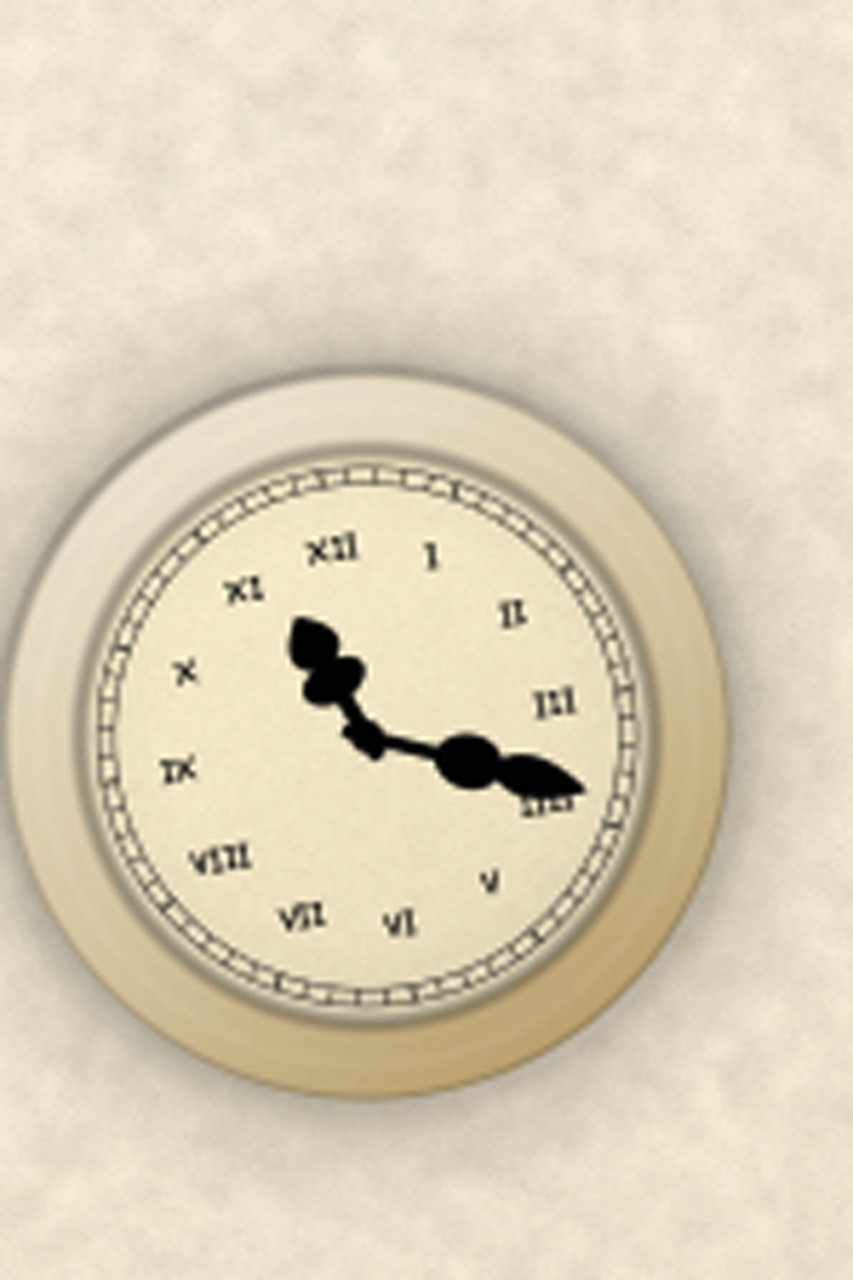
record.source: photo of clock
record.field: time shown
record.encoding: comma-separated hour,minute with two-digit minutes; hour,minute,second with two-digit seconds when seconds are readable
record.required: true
11,19
